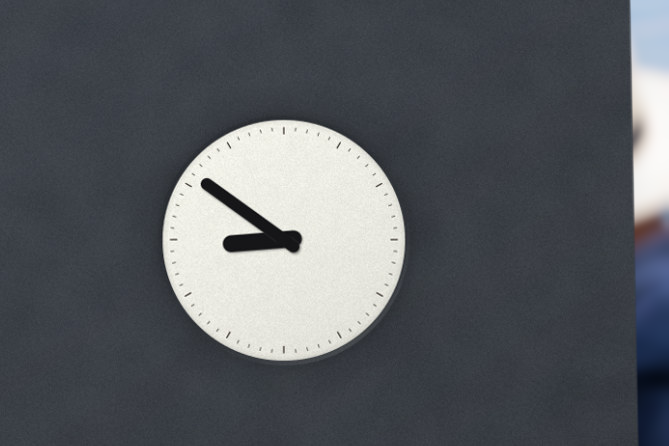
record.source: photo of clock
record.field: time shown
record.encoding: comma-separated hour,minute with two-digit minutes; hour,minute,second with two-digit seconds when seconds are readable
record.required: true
8,51
